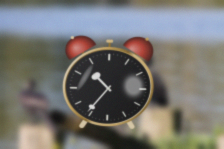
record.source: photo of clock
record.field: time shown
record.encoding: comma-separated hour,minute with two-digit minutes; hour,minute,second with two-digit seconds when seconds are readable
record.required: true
10,36
